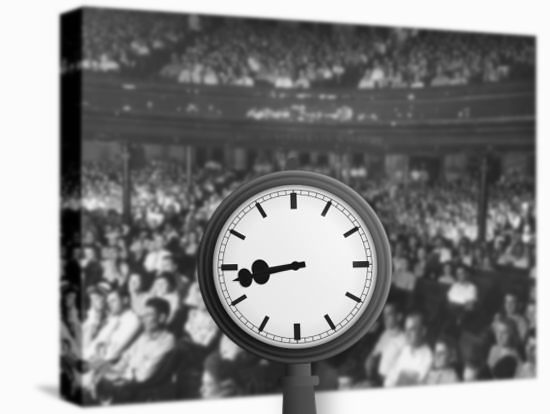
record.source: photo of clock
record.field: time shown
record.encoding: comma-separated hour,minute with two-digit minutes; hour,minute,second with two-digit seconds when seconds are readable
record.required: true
8,43
